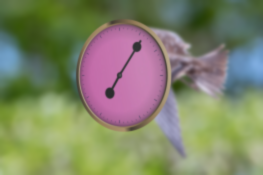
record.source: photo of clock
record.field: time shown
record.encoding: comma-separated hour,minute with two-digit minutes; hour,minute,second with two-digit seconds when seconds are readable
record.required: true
7,06
